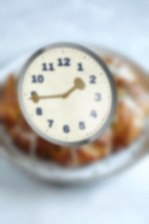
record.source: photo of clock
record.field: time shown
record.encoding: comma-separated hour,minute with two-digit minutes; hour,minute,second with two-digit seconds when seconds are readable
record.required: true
1,44
